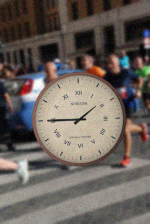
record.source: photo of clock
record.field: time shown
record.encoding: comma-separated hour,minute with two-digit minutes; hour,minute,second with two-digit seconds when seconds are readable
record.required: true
1,45
